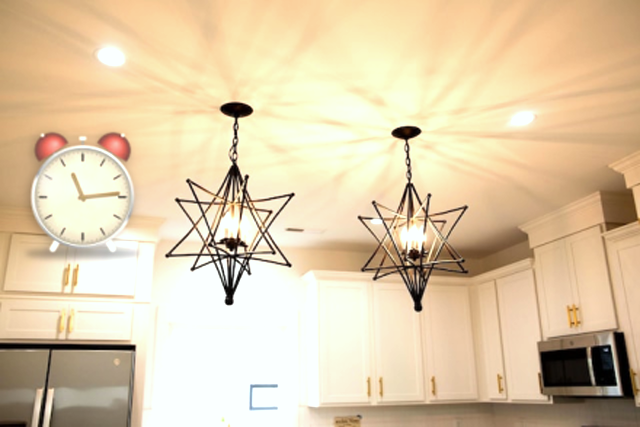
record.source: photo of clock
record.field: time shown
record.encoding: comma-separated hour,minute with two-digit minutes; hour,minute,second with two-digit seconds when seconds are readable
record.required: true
11,14
